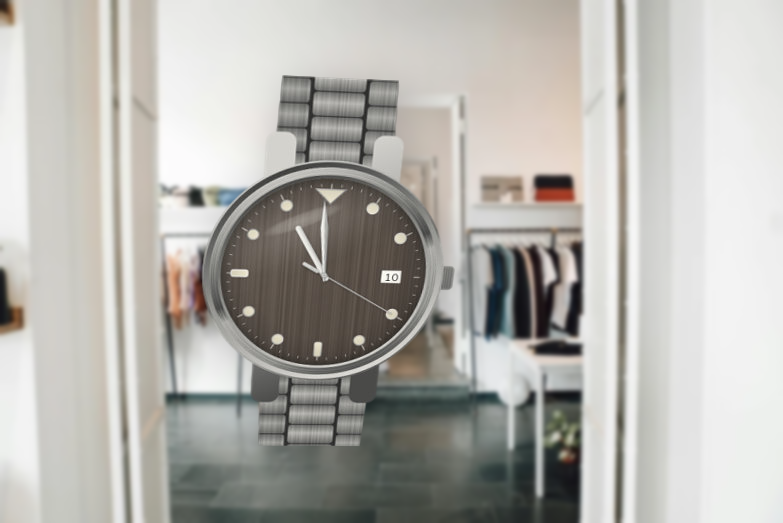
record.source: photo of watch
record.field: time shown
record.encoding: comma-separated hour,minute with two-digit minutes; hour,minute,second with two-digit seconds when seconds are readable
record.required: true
10,59,20
